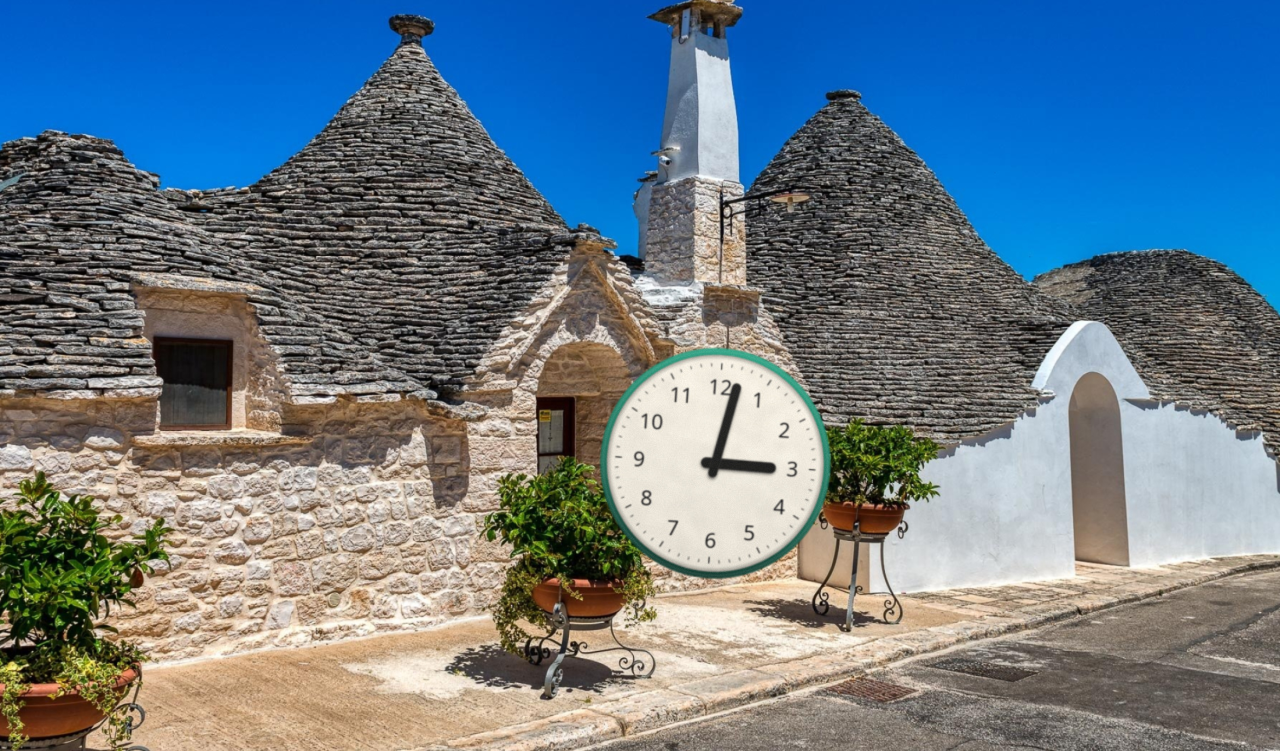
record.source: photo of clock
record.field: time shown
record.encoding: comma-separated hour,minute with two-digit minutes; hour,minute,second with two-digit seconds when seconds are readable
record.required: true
3,02
